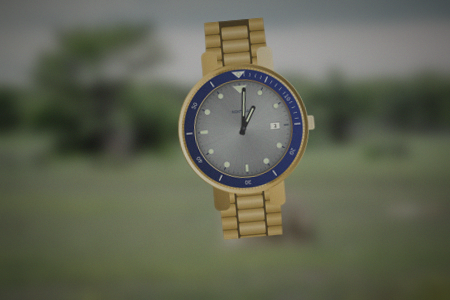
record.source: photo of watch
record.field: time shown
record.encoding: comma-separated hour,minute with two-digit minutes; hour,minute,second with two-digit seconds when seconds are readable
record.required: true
1,01
